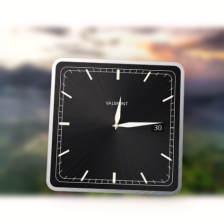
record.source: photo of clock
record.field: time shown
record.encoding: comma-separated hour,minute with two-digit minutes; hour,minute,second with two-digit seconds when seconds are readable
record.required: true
12,14
